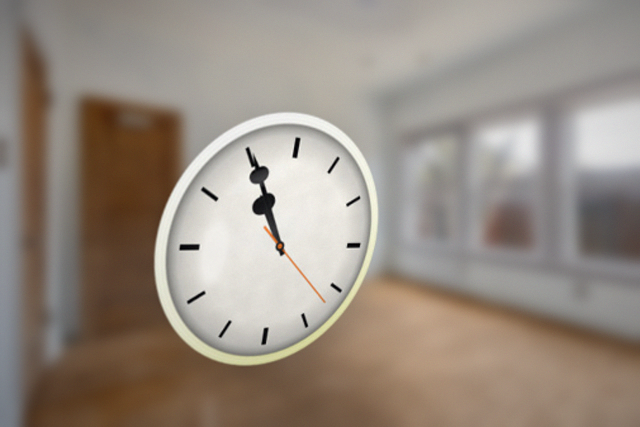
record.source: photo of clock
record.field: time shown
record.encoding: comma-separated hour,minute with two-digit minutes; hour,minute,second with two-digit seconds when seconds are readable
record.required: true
10,55,22
